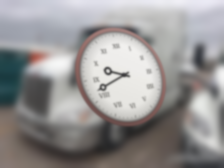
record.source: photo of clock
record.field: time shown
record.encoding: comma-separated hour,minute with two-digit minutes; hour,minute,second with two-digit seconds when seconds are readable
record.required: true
9,42
